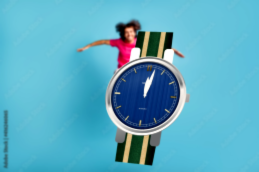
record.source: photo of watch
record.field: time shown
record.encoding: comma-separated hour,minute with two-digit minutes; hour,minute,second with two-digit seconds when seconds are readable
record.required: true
12,02
